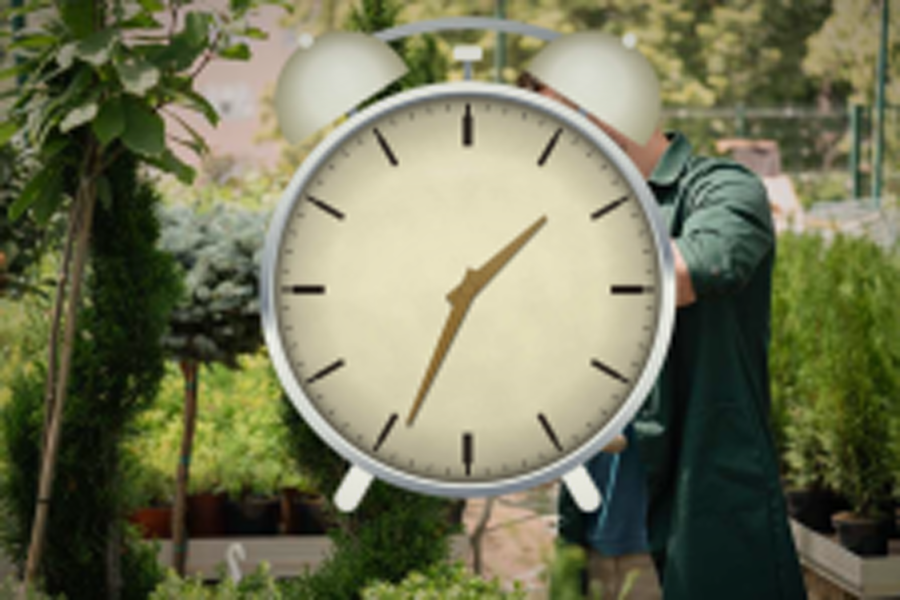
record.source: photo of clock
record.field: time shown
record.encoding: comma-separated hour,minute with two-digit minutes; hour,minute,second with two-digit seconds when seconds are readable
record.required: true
1,34
